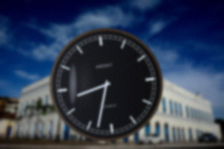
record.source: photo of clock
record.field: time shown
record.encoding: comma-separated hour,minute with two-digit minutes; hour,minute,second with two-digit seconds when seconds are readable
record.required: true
8,33
